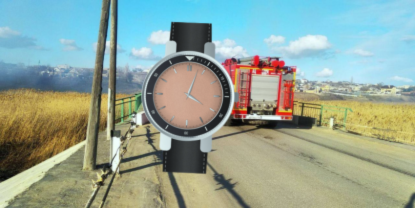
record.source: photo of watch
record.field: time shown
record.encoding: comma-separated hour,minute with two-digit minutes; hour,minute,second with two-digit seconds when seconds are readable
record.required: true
4,03
